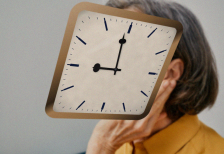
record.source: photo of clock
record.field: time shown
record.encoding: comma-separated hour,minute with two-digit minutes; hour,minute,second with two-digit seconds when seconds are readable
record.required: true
8,59
